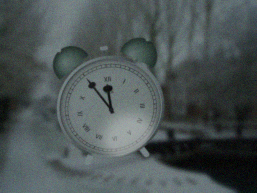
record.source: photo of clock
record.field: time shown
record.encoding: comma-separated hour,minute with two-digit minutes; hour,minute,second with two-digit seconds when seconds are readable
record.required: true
11,55
